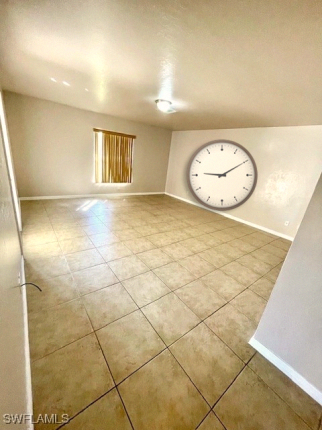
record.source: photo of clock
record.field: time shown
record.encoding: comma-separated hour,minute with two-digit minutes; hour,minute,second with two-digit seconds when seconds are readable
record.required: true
9,10
